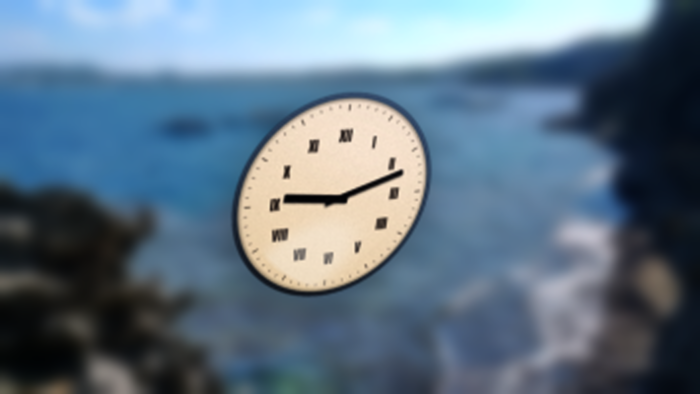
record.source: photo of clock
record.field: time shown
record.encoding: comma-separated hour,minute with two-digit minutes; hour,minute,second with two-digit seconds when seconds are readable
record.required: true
9,12
